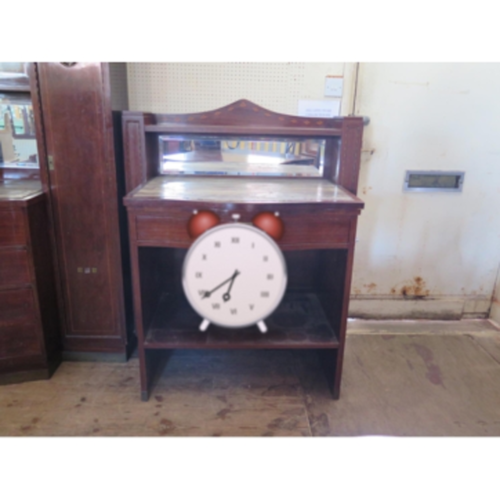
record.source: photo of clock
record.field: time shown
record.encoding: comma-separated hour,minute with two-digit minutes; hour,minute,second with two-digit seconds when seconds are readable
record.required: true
6,39
